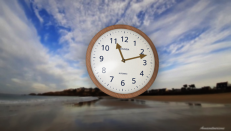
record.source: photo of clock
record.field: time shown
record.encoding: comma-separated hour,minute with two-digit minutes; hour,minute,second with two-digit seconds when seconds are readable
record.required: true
11,12
